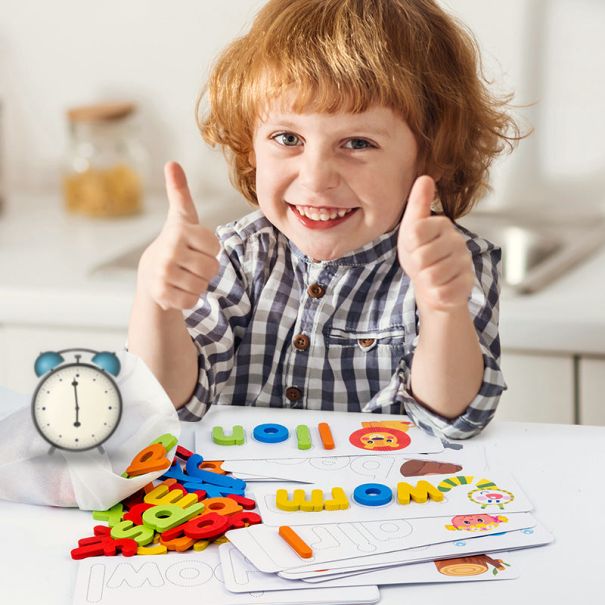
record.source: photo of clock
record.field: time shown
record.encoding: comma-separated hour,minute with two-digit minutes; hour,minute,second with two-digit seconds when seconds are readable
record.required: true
5,59
